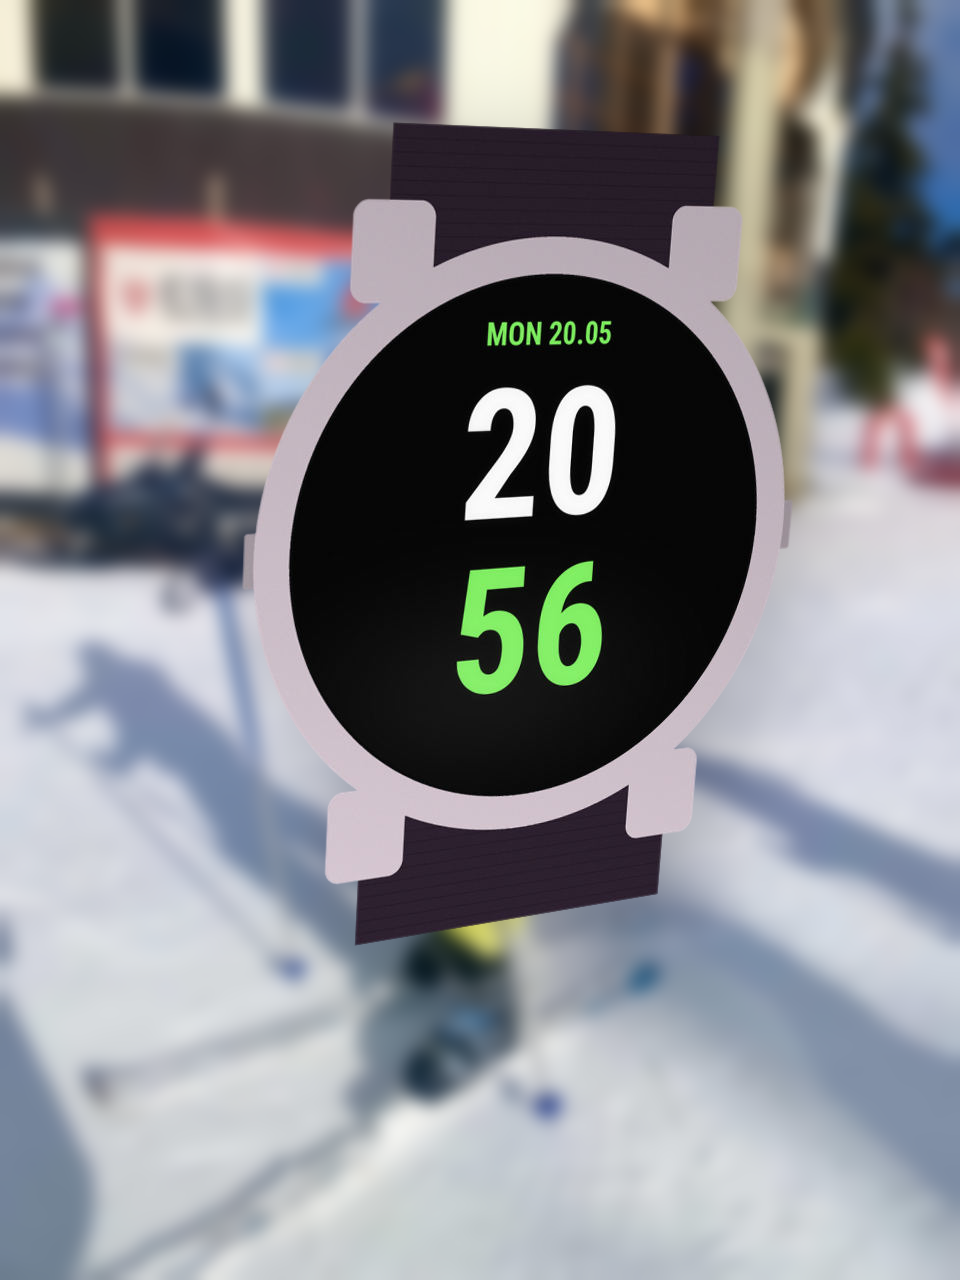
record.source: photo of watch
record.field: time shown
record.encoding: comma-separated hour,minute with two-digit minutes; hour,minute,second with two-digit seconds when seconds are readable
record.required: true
20,56
